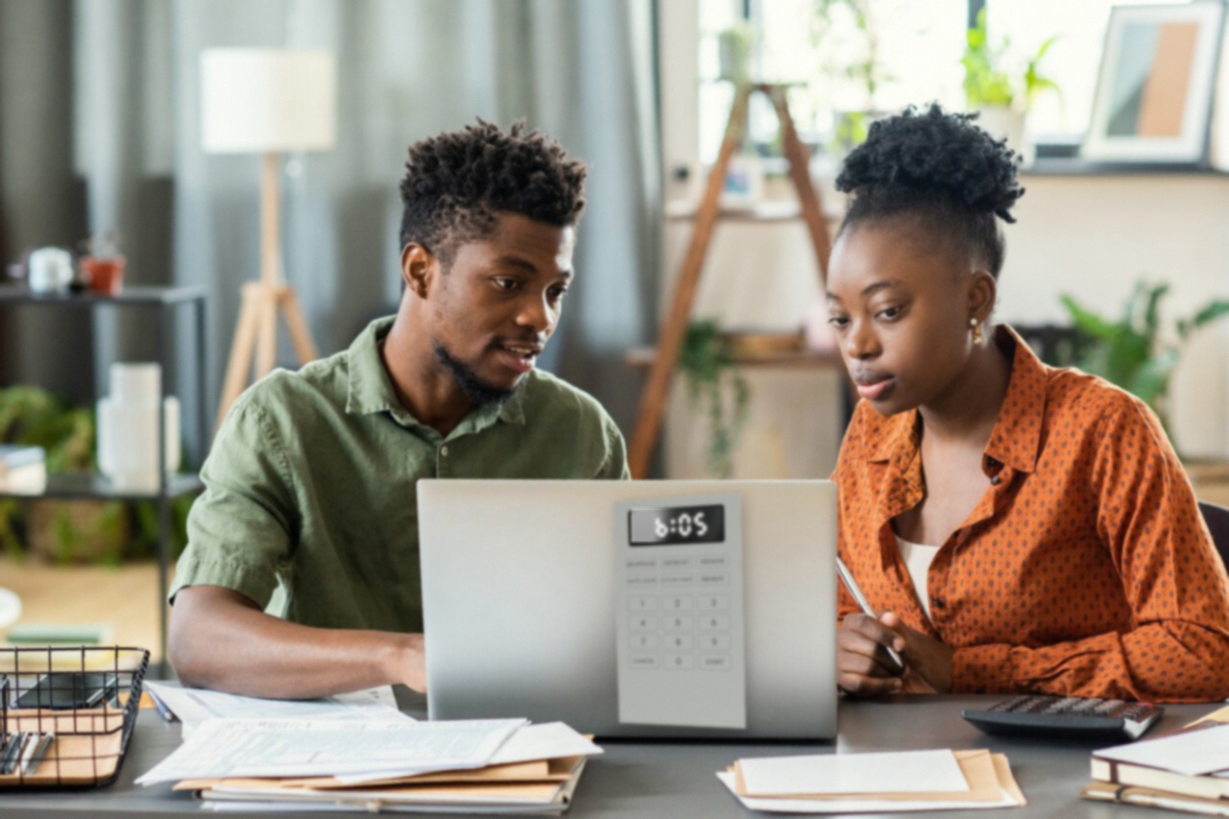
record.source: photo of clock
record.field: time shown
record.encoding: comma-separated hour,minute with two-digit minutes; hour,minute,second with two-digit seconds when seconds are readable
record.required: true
6,05
